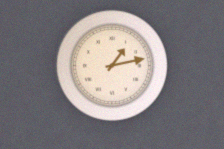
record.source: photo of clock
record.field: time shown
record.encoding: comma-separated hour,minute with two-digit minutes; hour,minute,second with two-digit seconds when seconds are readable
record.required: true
1,13
